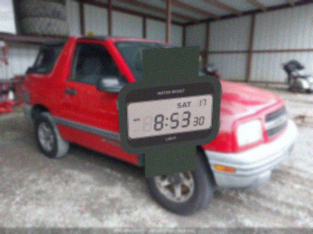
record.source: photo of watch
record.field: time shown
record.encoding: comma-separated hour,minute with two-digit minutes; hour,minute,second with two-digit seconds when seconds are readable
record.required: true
8,53,30
